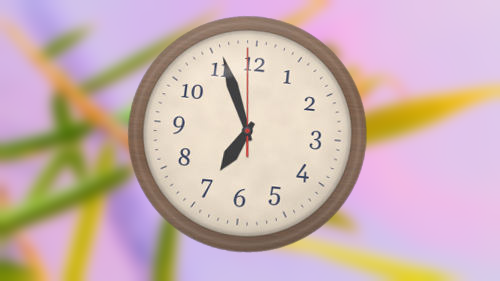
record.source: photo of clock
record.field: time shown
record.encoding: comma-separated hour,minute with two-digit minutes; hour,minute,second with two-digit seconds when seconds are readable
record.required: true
6,55,59
